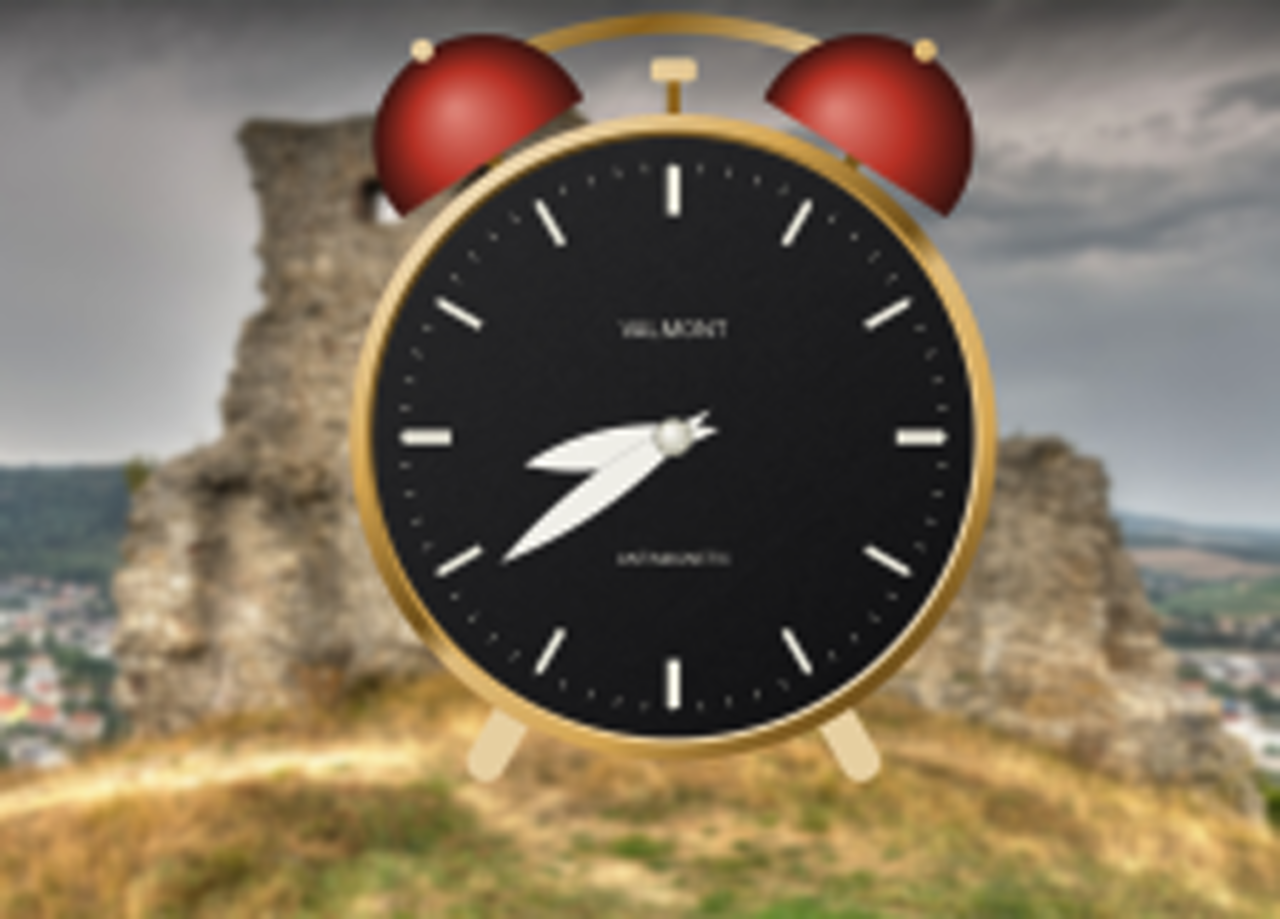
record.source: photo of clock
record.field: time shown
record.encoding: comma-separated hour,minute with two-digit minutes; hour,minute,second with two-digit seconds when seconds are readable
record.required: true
8,39
